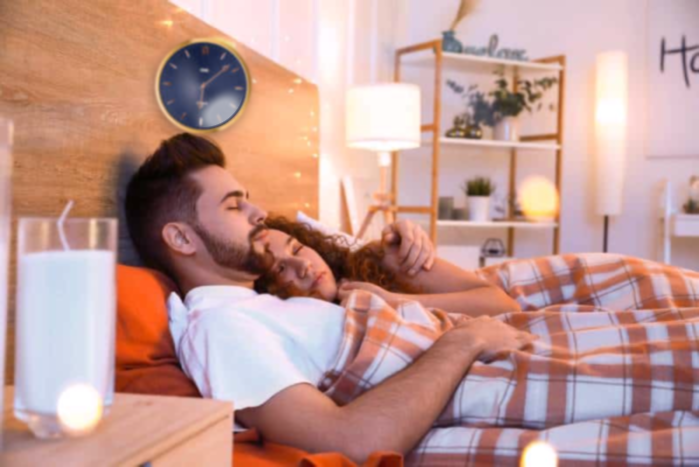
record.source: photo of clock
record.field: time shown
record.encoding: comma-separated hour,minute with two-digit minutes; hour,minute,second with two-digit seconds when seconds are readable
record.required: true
6,08
